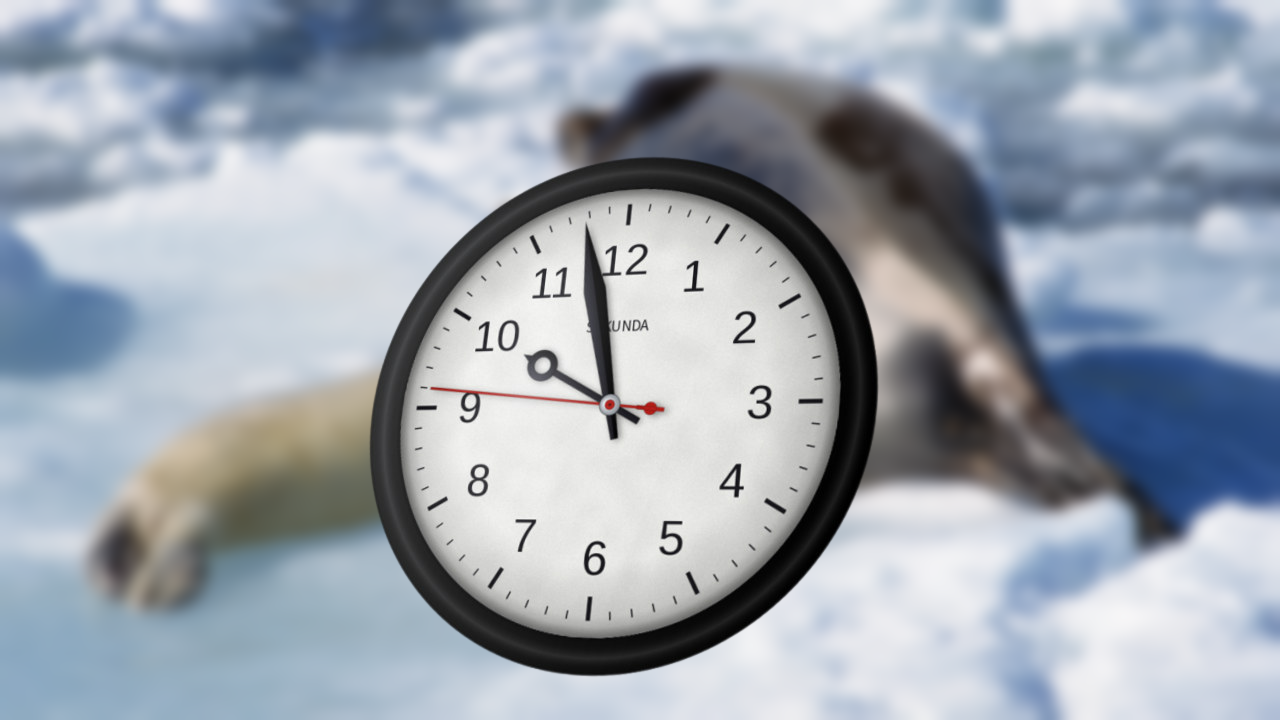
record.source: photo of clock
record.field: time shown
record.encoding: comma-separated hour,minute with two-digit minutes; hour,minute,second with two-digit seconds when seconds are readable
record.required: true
9,57,46
